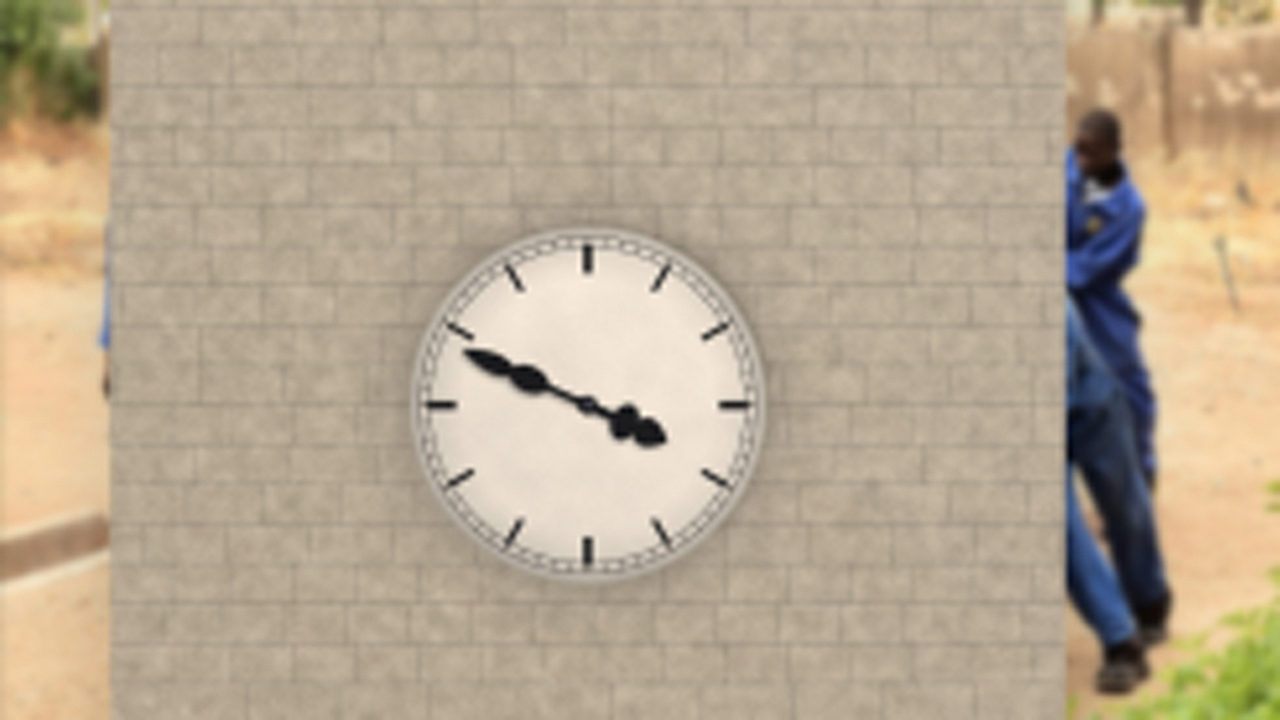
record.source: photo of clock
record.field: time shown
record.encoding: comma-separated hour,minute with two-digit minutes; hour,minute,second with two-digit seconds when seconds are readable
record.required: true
3,49
